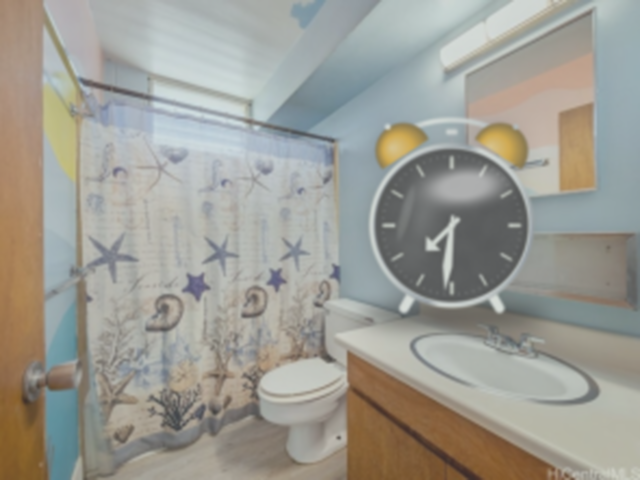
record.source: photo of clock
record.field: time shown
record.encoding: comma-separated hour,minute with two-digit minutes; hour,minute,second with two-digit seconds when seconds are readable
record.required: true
7,31
